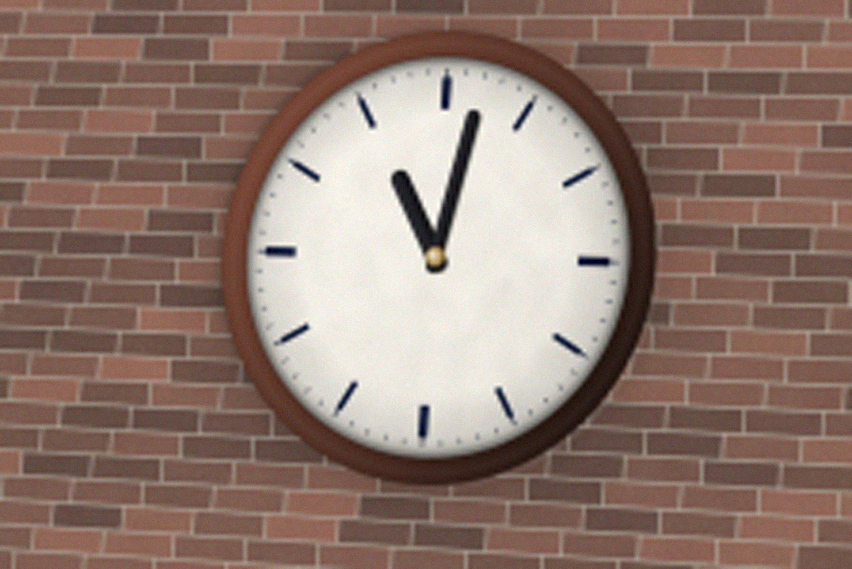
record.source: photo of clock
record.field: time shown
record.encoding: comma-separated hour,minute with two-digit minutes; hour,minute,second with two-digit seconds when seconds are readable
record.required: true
11,02
